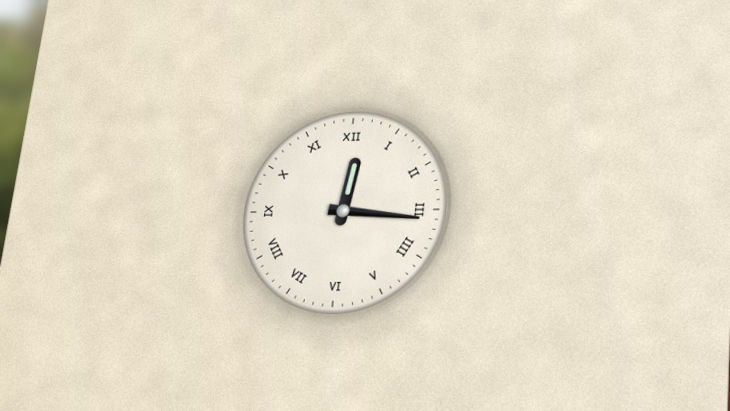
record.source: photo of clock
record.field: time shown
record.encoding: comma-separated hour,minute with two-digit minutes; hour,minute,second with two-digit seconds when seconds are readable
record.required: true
12,16
